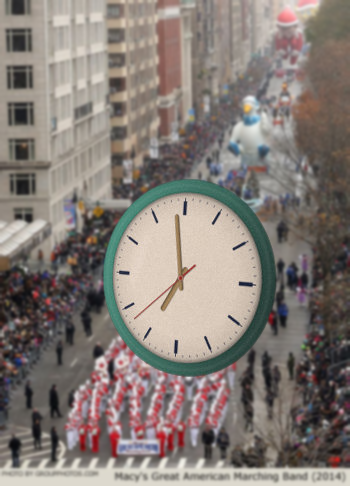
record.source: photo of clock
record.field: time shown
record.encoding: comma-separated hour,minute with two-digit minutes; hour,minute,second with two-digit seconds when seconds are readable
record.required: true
6,58,38
